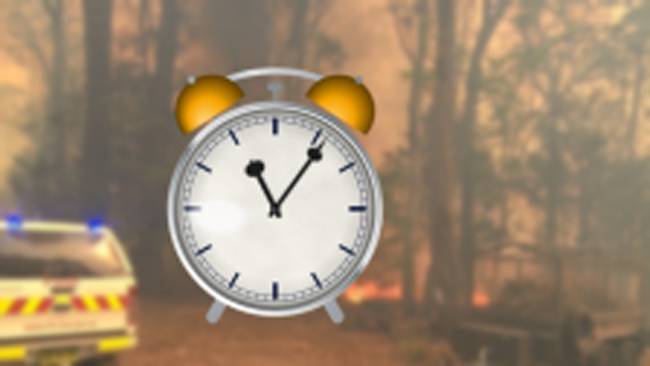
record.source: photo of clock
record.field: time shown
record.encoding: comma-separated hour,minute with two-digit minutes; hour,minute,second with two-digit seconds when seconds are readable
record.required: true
11,06
